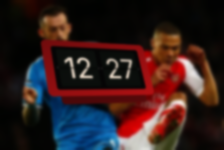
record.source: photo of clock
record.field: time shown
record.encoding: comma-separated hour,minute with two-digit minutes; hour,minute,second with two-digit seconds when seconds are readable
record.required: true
12,27
